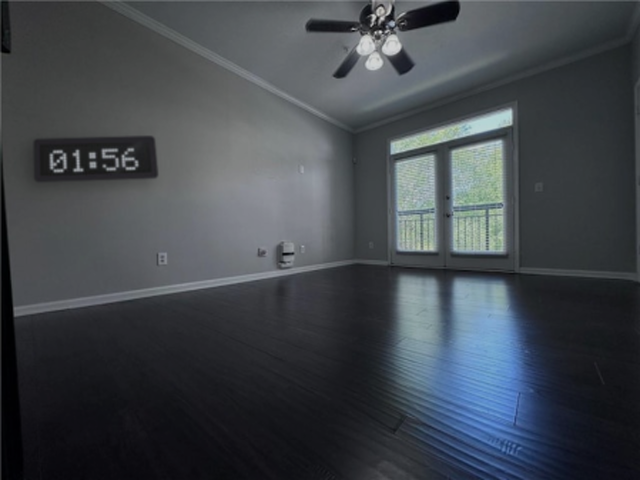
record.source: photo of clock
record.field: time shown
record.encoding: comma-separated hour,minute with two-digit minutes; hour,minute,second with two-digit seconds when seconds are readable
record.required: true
1,56
